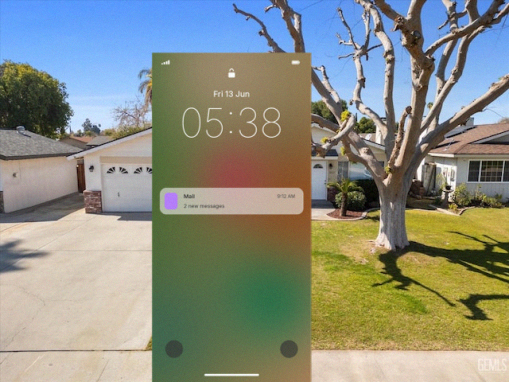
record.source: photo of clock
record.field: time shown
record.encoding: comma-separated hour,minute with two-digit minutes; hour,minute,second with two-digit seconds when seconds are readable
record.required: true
5,38
